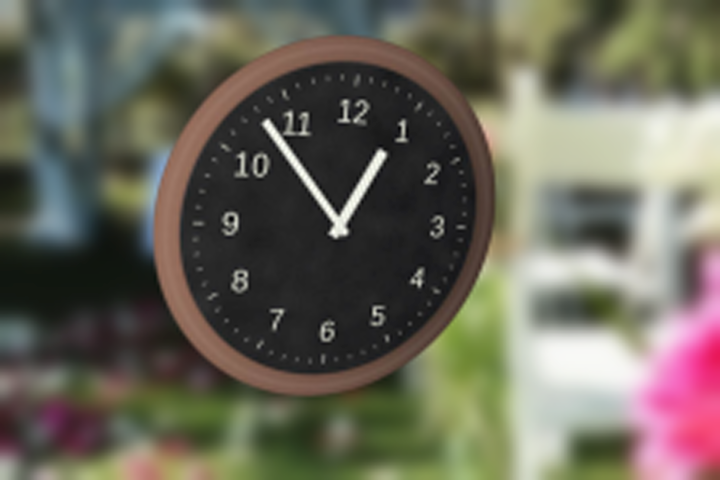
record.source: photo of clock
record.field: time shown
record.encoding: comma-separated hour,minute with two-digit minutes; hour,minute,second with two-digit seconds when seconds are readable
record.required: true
12,53
